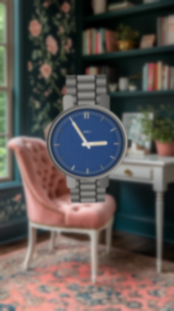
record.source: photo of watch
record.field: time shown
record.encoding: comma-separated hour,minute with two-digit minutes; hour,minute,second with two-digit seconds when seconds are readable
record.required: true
2,55
